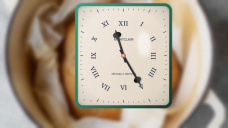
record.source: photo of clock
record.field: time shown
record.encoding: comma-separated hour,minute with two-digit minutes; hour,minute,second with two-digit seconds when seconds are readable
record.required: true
11,25
